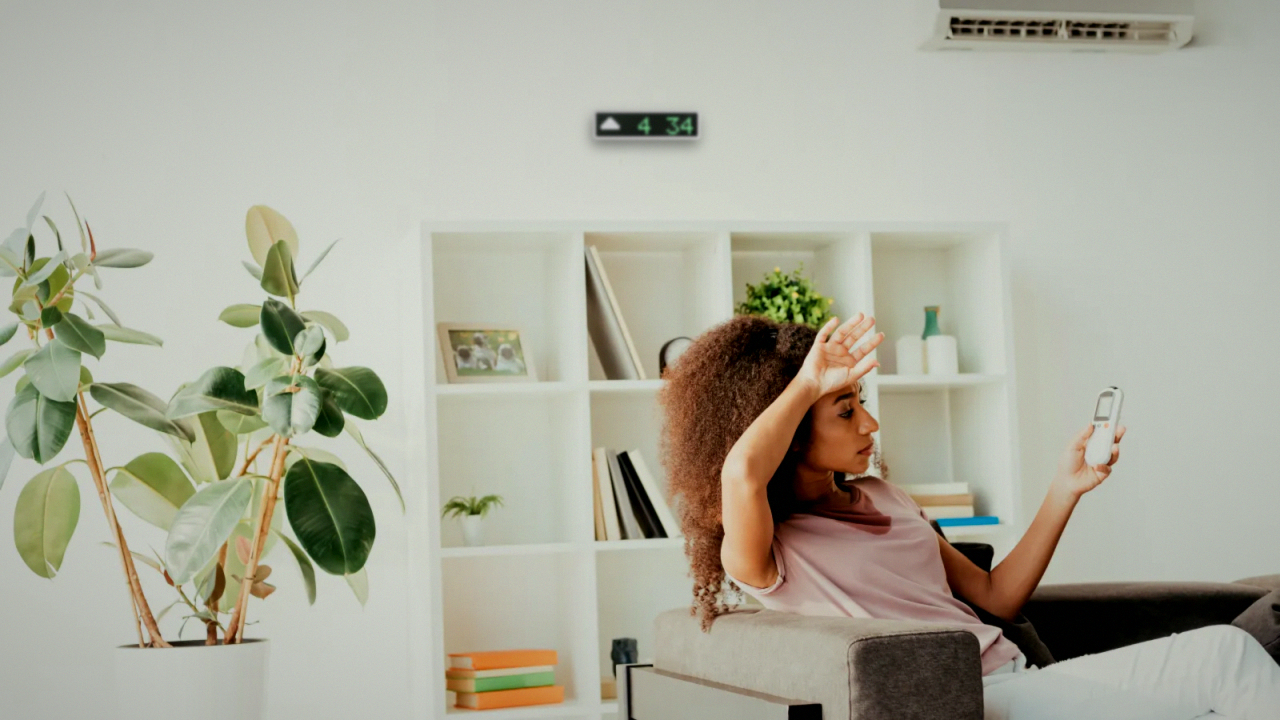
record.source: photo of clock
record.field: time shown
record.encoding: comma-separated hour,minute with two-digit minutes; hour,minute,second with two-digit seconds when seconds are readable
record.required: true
4,34
